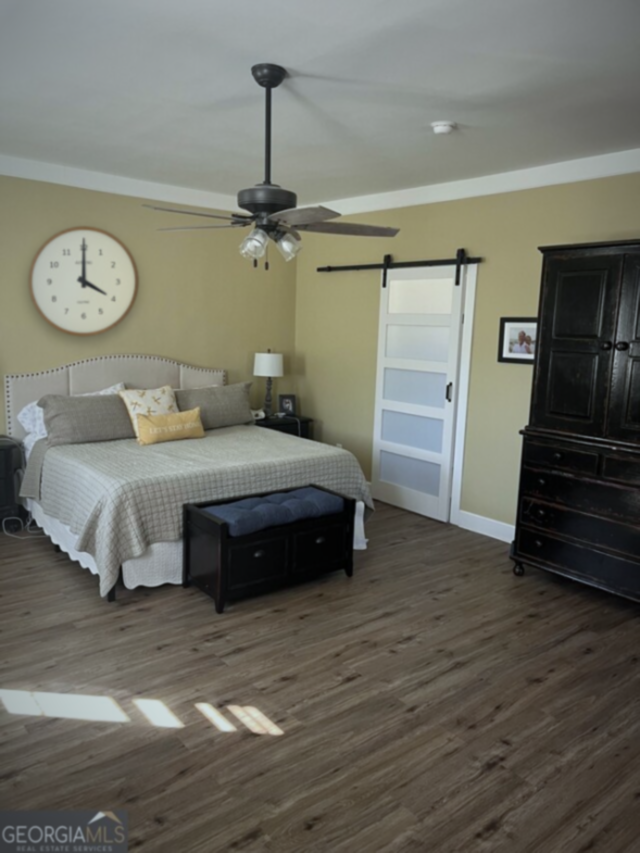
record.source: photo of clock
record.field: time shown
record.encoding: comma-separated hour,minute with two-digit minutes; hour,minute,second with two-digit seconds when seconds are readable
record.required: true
4,00
